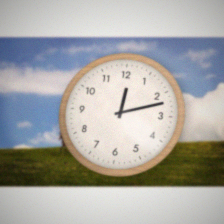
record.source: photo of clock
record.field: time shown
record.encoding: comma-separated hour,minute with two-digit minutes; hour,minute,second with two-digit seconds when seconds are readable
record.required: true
12,12
